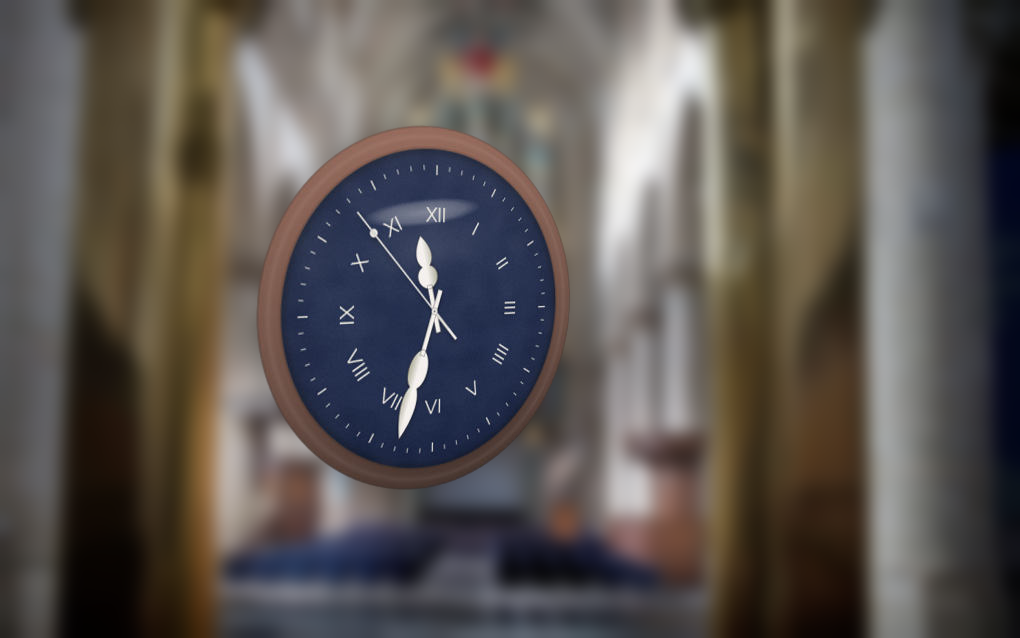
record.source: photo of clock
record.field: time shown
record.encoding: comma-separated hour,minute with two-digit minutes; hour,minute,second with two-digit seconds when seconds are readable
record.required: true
11,32,53
